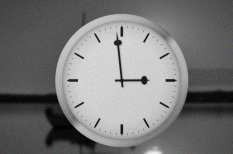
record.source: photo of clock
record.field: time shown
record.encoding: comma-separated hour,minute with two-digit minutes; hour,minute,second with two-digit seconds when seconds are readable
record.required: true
2,59
